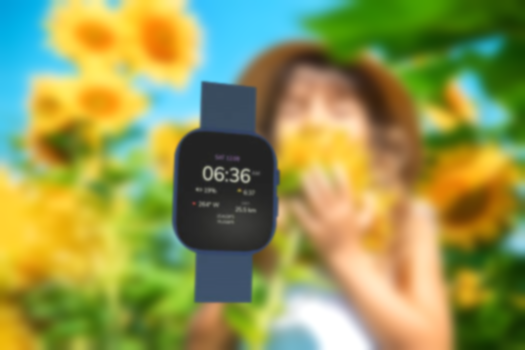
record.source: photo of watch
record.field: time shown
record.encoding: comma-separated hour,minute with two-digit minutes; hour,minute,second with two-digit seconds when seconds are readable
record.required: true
6,36
